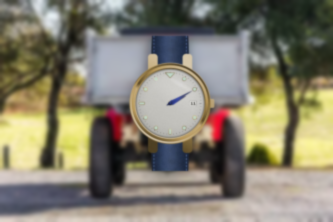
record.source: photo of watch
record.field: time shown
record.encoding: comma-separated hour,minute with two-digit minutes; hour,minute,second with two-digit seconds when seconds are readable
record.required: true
2,10
